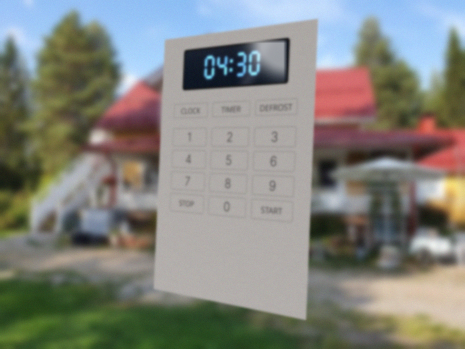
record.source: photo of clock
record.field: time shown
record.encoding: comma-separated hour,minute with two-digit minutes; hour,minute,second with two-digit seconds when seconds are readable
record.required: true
4,30
